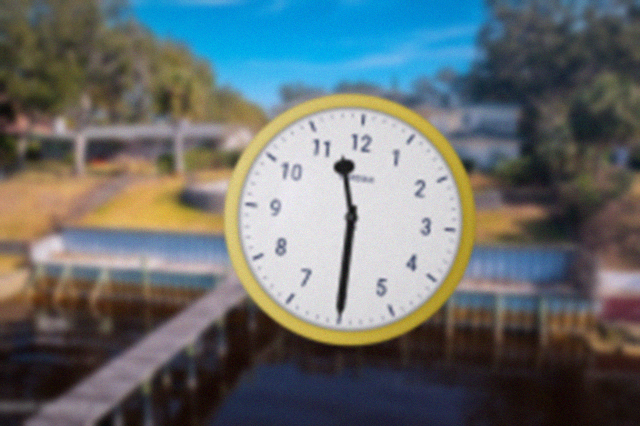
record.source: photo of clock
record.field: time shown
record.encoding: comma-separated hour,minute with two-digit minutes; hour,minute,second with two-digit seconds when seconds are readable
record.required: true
11,30
